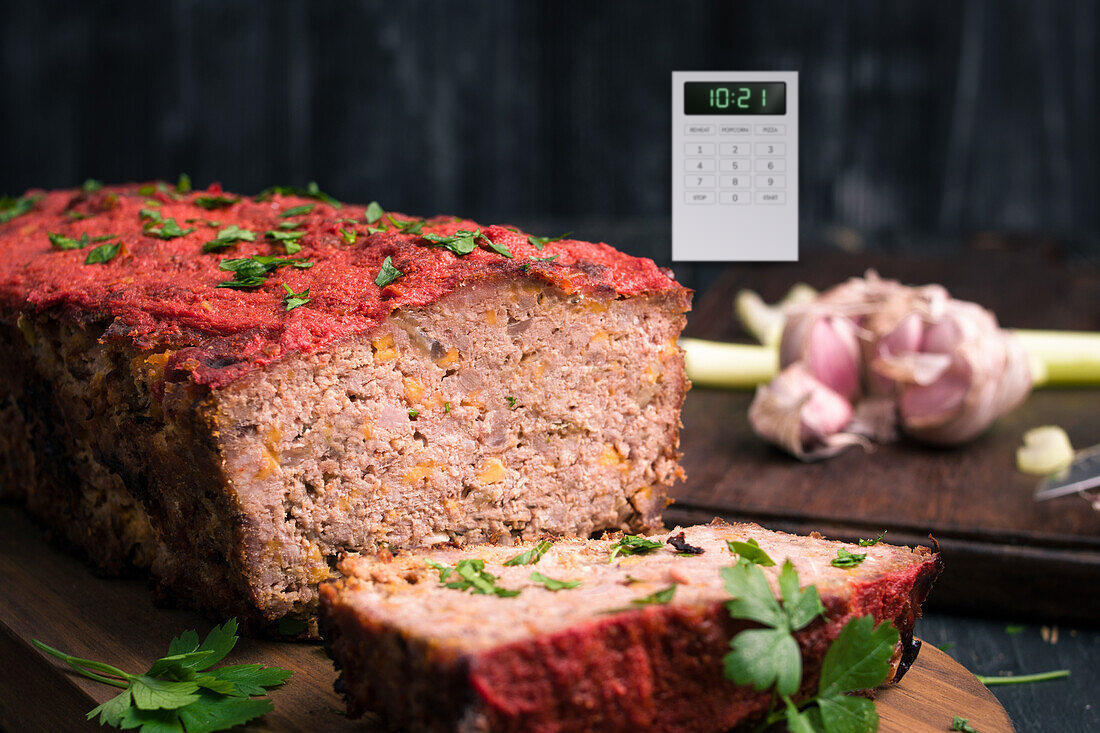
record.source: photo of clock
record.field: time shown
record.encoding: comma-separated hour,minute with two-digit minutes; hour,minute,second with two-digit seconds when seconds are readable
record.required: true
10,21
